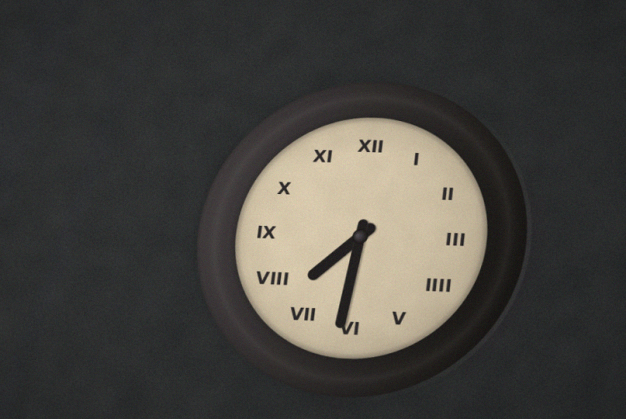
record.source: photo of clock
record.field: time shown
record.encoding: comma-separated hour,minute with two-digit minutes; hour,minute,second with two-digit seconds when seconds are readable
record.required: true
7,31
